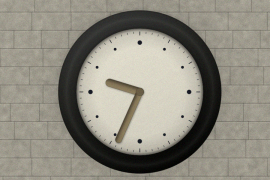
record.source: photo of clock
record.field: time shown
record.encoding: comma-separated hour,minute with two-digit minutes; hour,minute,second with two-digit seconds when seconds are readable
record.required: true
9,34
